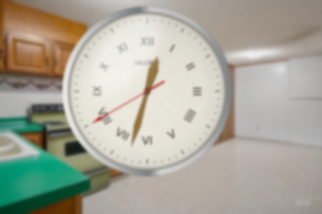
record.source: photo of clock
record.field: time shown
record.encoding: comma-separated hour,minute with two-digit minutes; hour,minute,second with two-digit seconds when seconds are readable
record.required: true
12,32,40
